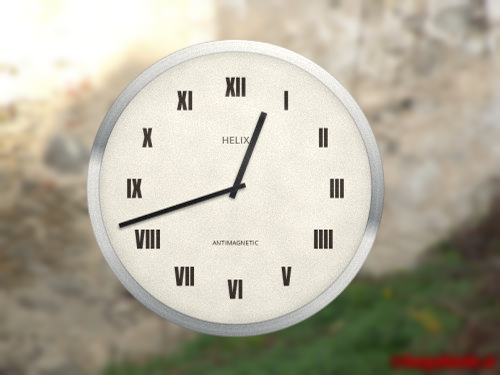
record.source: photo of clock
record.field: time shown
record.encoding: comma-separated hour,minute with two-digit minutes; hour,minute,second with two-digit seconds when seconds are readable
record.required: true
12,42
